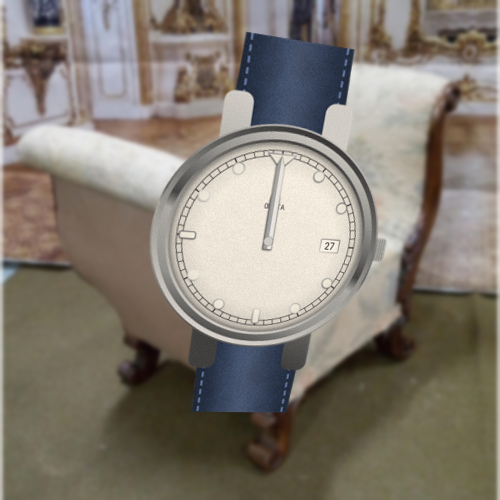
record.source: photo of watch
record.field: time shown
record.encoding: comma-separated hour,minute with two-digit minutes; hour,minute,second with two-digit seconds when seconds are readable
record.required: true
12,00
